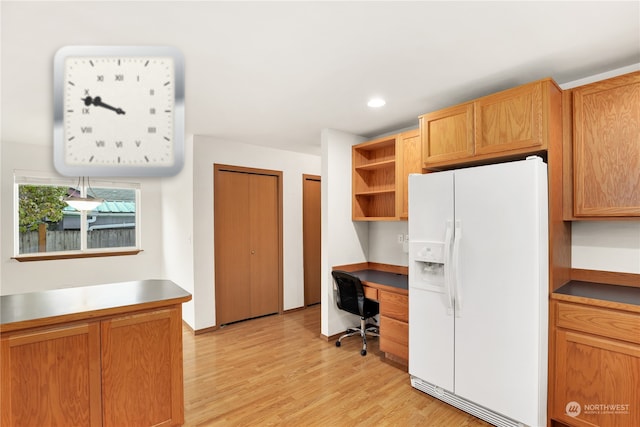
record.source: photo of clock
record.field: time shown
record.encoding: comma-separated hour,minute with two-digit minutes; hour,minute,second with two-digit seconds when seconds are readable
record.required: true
9,48
